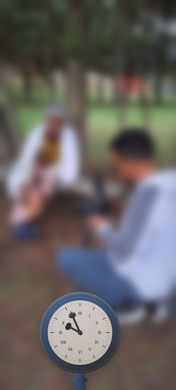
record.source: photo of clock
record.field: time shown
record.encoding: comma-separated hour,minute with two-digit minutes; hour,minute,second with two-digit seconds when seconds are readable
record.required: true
9,56
